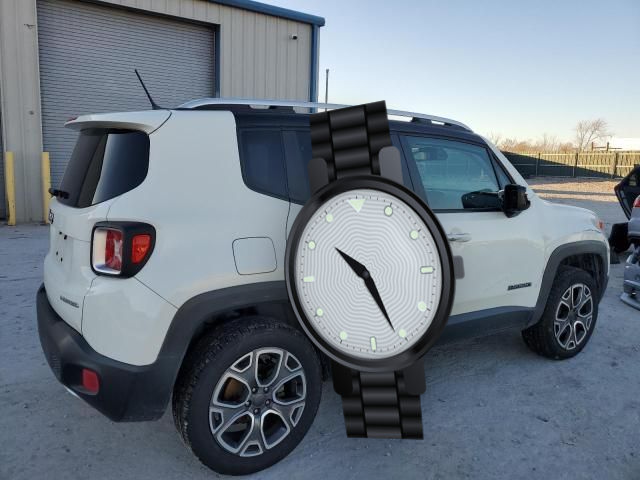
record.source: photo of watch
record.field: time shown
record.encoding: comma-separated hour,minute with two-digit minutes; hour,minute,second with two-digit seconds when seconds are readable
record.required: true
10,26
